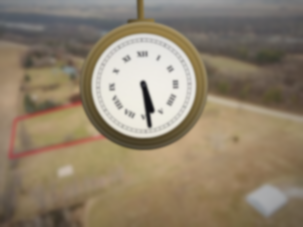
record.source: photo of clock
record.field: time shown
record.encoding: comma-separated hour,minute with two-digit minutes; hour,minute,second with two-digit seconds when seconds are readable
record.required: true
5,29
